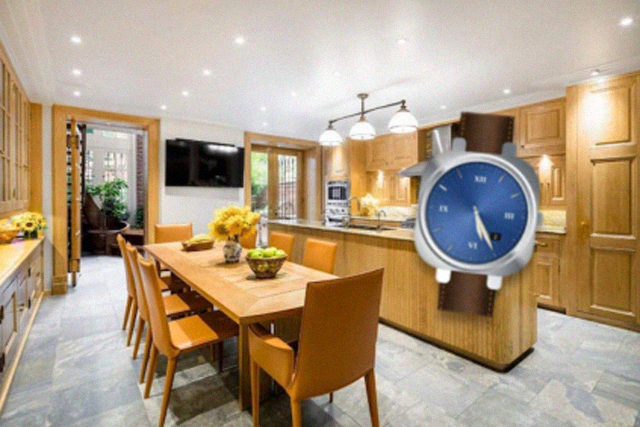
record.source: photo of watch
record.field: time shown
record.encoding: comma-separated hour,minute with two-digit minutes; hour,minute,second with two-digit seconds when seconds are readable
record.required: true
5,25
